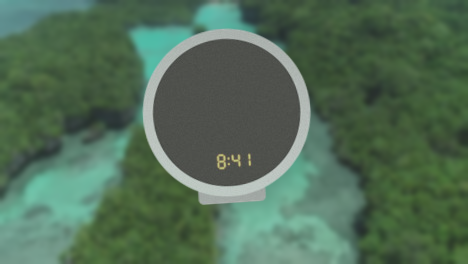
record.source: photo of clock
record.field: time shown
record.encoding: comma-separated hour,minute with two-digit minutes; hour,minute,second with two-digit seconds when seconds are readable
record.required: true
8,41
